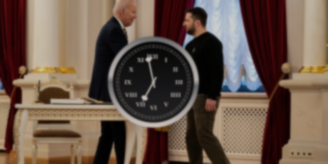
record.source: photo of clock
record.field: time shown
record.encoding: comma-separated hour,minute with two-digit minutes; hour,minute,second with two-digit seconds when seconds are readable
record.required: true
6,58
